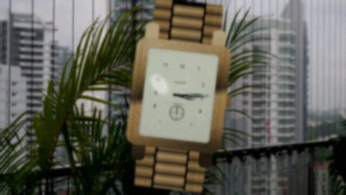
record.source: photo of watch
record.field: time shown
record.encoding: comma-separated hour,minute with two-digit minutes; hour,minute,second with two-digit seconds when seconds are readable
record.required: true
3,14
